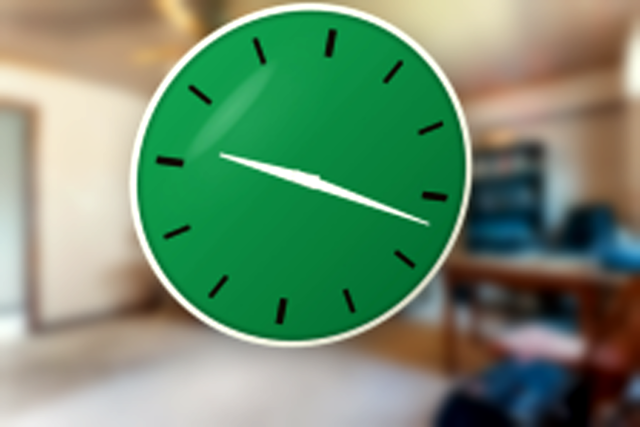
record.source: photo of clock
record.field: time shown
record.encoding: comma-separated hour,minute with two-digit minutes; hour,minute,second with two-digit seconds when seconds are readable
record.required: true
9,17
